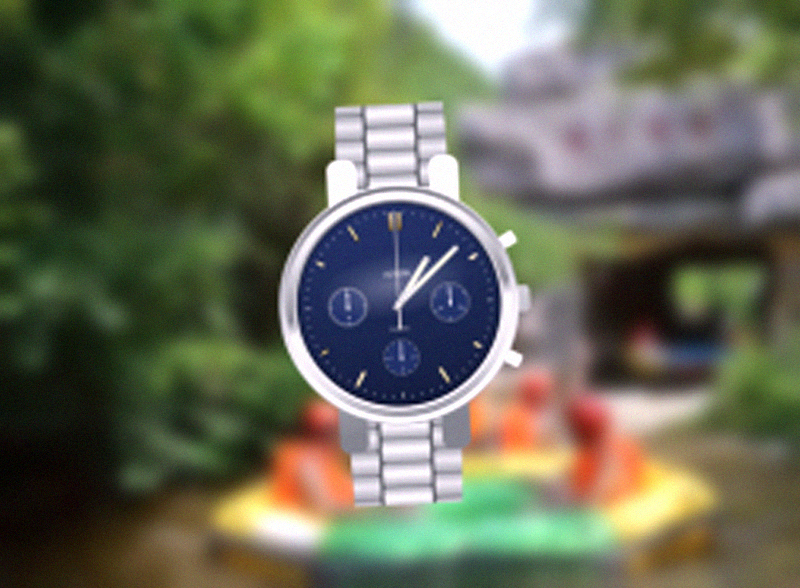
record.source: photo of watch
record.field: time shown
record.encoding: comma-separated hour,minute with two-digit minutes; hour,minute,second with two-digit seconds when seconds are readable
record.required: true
1,08
